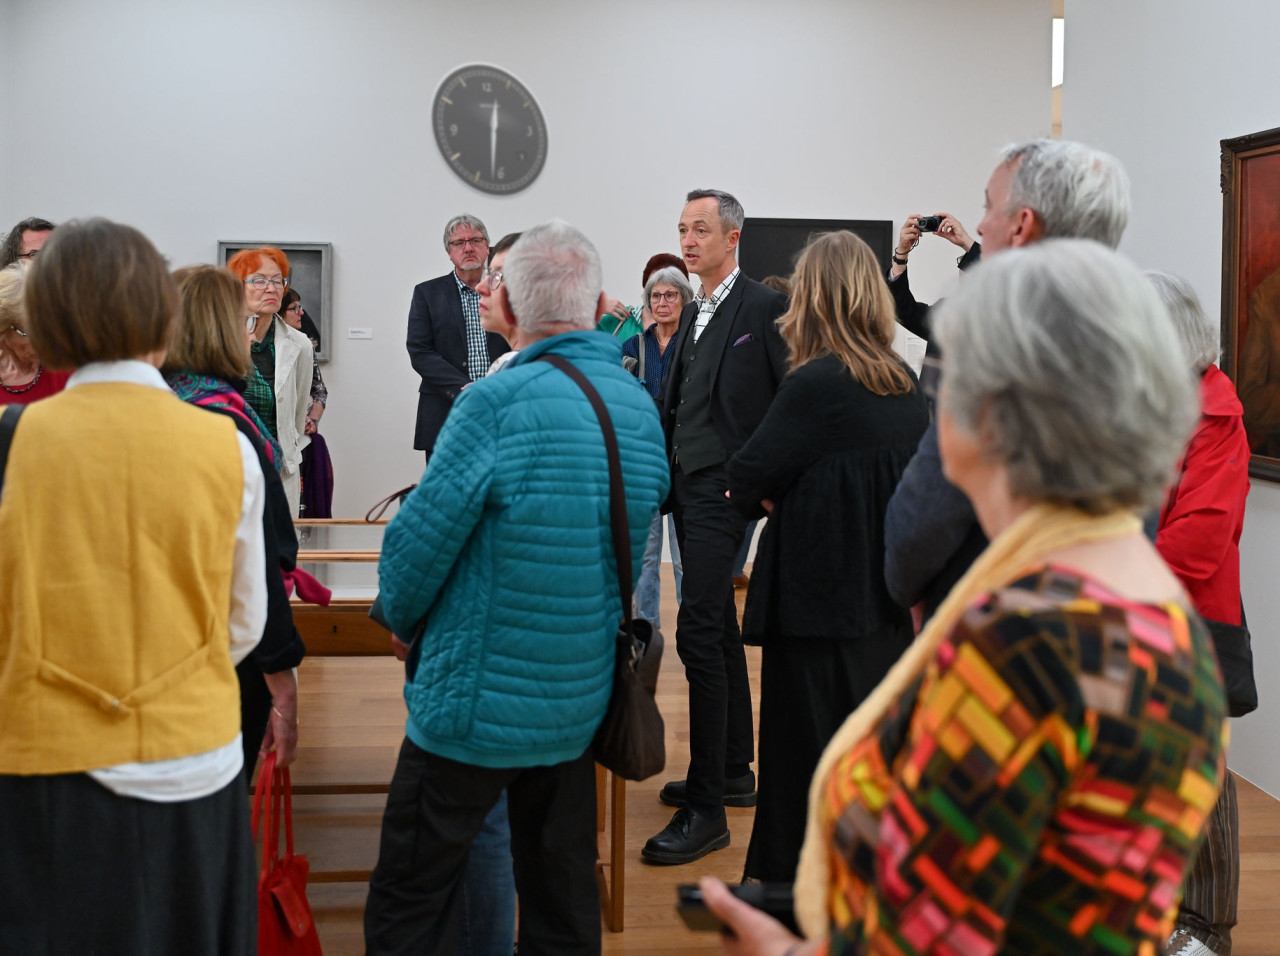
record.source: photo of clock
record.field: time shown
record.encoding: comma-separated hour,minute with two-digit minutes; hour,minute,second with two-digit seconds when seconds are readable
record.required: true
12,32
